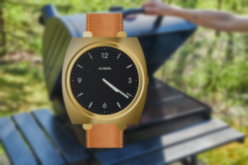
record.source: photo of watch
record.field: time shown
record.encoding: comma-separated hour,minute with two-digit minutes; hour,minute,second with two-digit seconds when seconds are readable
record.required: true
4,21
